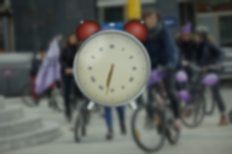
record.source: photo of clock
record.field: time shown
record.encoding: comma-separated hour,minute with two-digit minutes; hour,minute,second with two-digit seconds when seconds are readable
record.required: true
6,32
